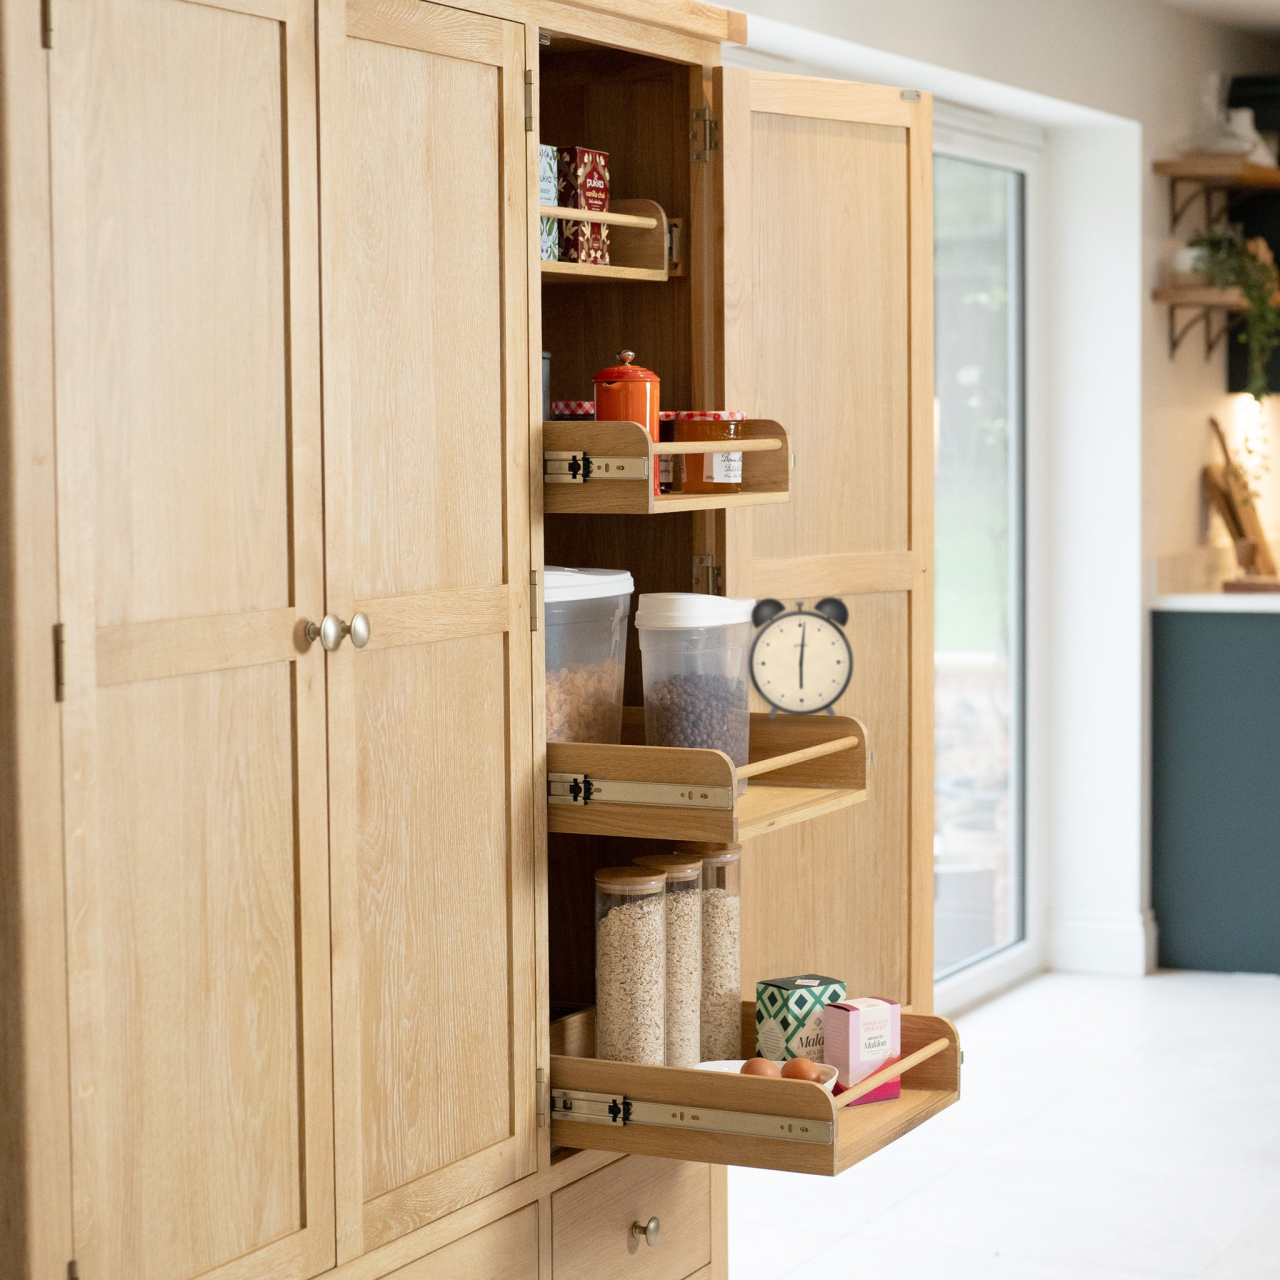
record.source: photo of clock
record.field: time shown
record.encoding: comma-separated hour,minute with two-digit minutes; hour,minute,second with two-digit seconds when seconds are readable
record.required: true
6,01
